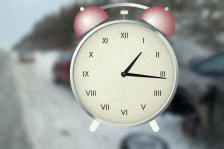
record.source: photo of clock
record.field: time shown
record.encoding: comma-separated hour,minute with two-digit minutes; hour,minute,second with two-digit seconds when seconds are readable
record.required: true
1,16
